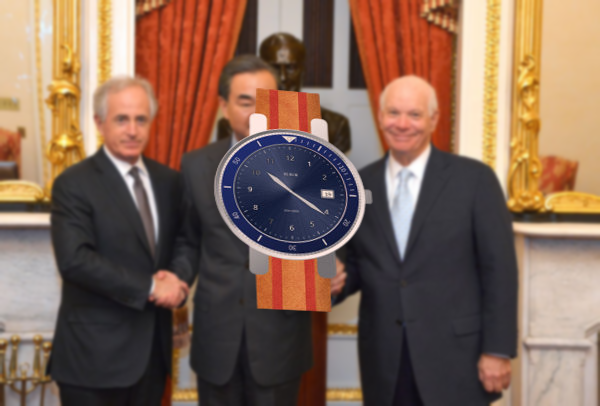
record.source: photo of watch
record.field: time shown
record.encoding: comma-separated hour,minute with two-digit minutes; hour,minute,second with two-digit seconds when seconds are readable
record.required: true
10,21
